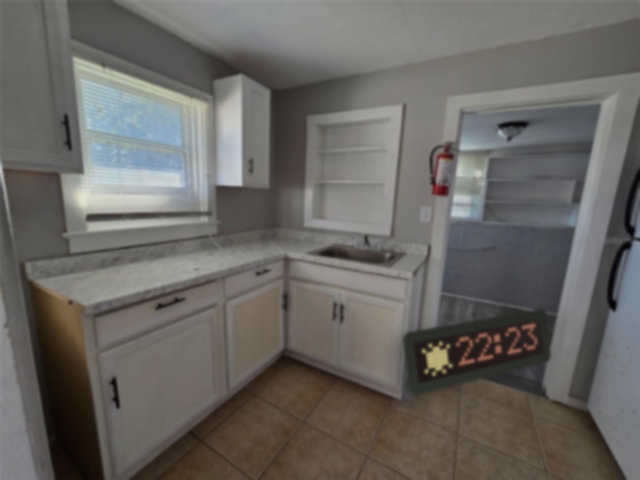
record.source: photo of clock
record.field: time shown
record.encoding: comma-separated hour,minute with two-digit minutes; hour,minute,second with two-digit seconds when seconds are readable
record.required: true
22,23
